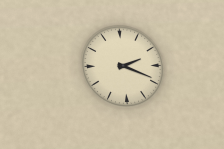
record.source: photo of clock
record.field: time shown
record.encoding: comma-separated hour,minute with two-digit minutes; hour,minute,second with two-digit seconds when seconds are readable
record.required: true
2,19
